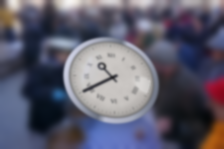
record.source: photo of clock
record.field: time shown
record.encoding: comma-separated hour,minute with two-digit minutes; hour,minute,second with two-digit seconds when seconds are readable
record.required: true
10,40
